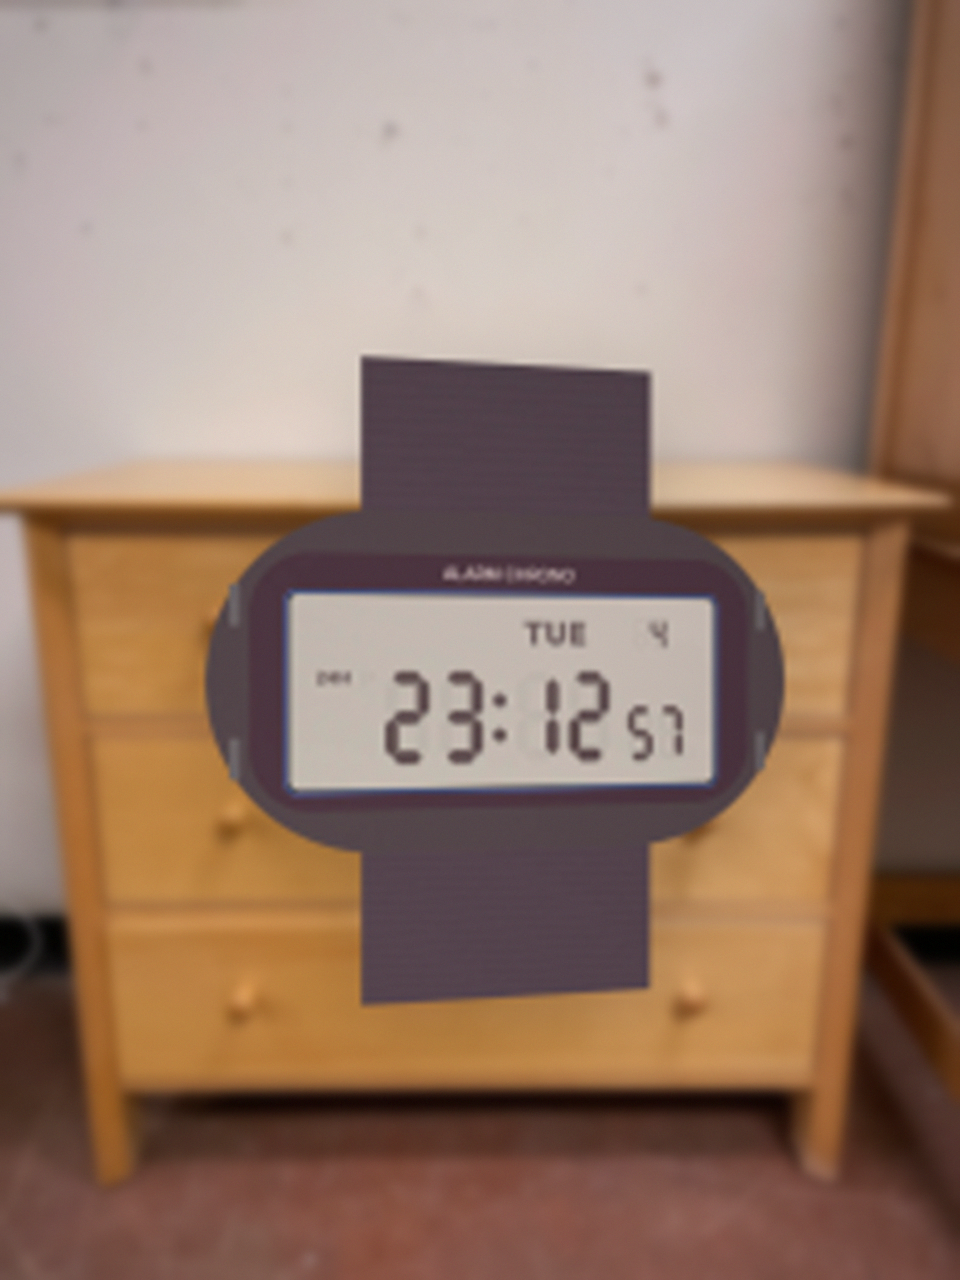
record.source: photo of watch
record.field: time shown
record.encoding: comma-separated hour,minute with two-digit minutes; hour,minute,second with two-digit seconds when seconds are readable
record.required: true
23,12,57
